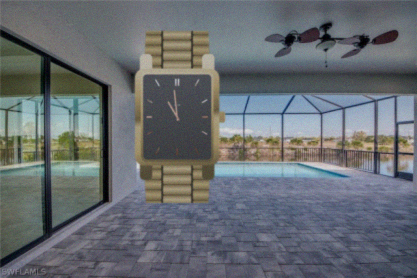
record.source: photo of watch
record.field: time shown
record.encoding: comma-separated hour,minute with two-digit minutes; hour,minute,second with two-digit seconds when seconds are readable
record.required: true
10,59
